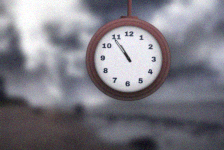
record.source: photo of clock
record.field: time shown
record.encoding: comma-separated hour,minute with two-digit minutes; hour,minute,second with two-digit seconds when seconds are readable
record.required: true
10,54
